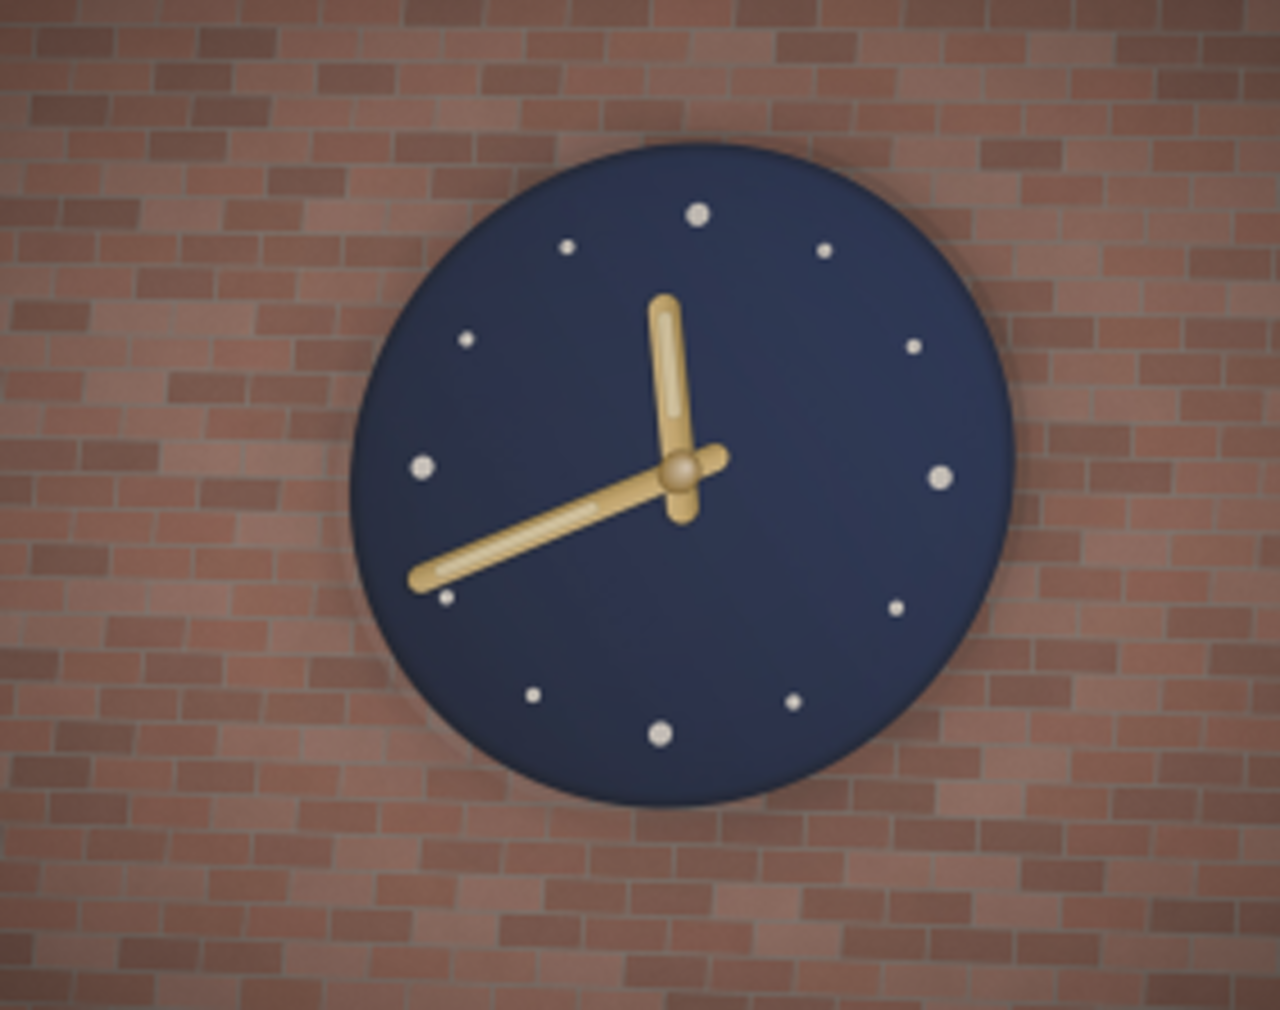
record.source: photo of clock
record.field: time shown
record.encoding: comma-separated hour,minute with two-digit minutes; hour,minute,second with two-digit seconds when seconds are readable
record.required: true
11,41
